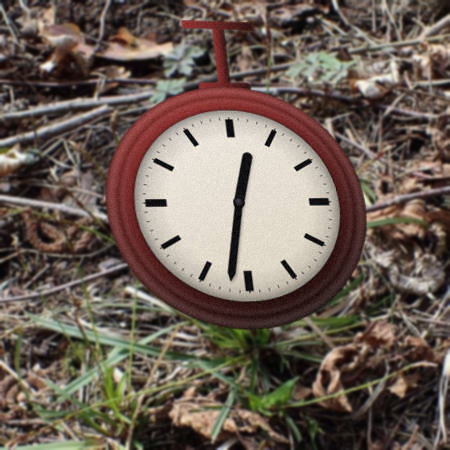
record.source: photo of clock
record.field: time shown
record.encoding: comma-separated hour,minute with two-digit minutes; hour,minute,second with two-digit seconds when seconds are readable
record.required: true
12,32
